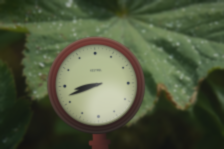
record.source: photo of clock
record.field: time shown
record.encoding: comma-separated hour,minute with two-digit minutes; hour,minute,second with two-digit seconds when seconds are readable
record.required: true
8,42
